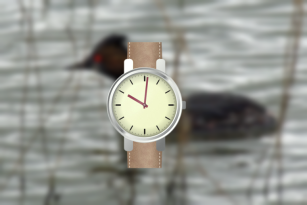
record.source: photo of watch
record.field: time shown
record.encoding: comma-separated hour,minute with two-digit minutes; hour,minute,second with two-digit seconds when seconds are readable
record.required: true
10,01
